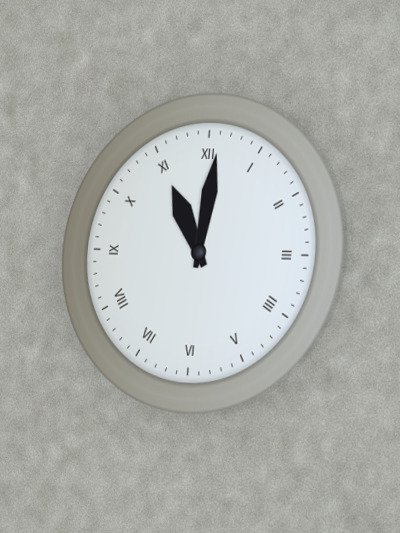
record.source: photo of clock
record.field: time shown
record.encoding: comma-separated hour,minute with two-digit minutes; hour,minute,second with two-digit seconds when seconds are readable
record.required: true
11,01
